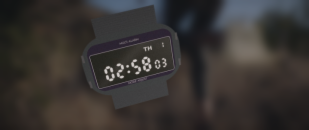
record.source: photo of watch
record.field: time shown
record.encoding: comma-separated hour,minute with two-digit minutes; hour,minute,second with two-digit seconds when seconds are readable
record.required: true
2,58,03
